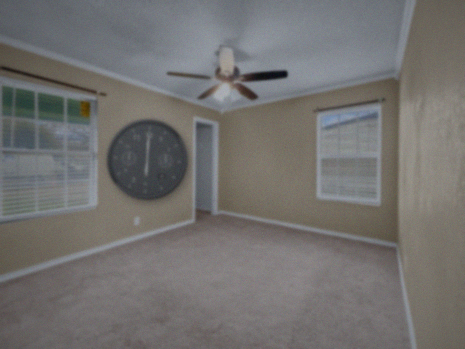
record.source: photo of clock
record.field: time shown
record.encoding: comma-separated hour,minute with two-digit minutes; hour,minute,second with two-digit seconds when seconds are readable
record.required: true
6,00
